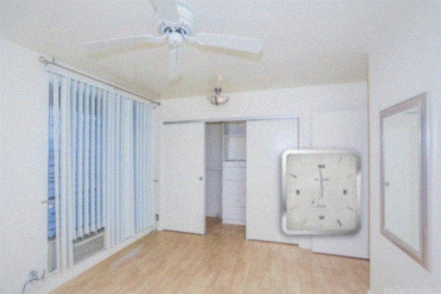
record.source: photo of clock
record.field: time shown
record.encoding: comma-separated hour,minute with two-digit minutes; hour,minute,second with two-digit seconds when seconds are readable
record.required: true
6,59
